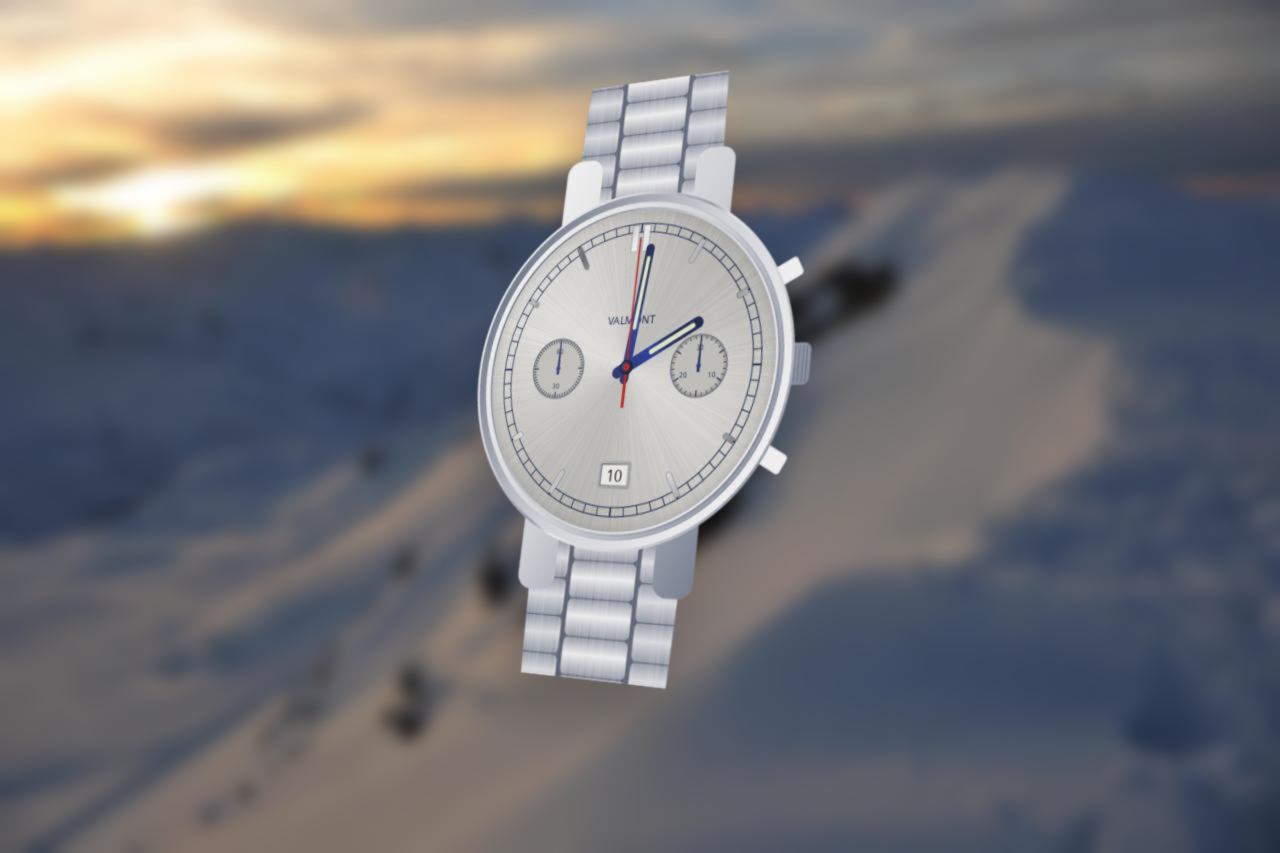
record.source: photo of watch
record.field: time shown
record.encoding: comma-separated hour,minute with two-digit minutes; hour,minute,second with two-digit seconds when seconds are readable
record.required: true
2,01
